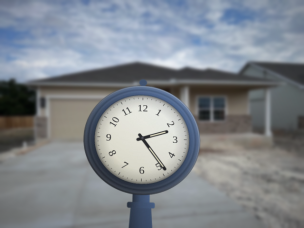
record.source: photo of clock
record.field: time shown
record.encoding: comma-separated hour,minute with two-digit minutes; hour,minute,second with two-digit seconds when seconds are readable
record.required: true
2,24
